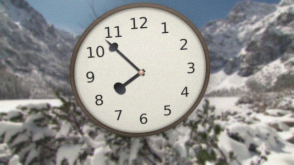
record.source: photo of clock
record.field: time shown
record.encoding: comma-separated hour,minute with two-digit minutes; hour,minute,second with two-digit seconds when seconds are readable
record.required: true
7,53
